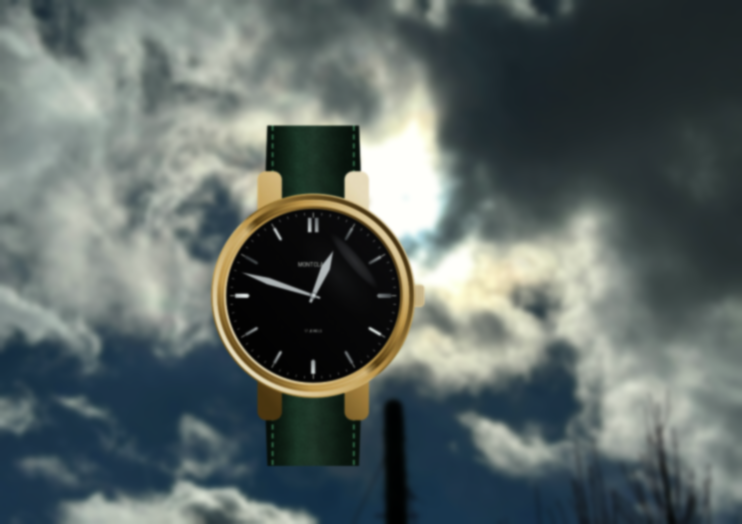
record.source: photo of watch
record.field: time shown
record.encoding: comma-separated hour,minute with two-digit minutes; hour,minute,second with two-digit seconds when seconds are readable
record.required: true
12,48
